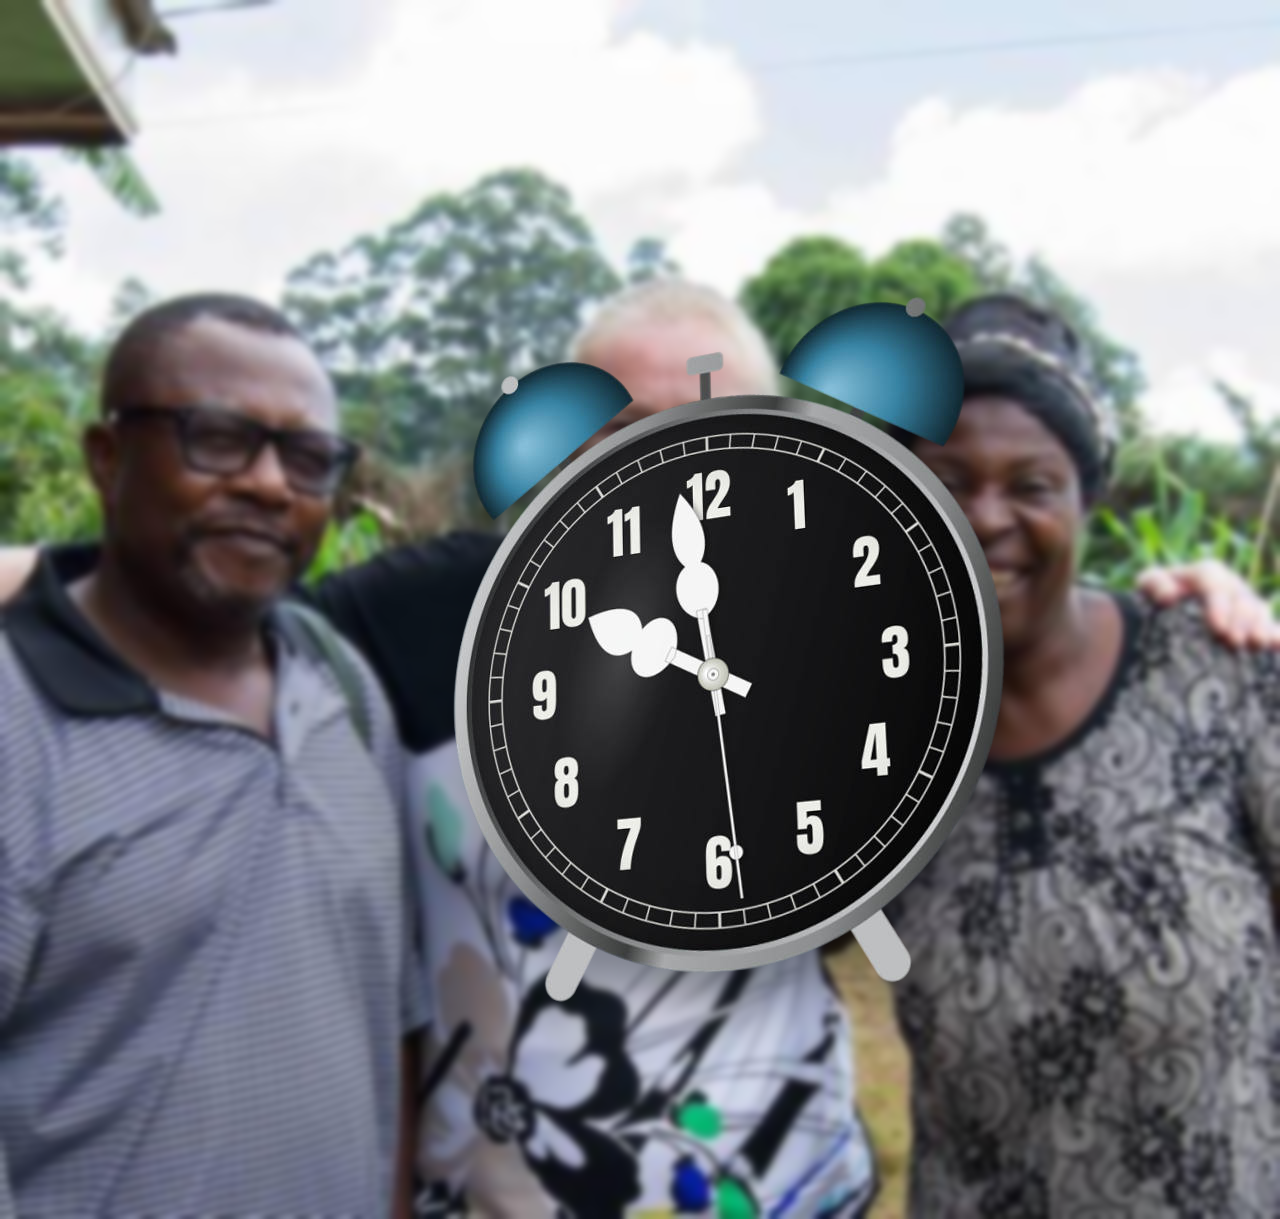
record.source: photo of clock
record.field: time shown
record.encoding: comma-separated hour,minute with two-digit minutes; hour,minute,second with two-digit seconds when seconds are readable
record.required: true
9,58,29
